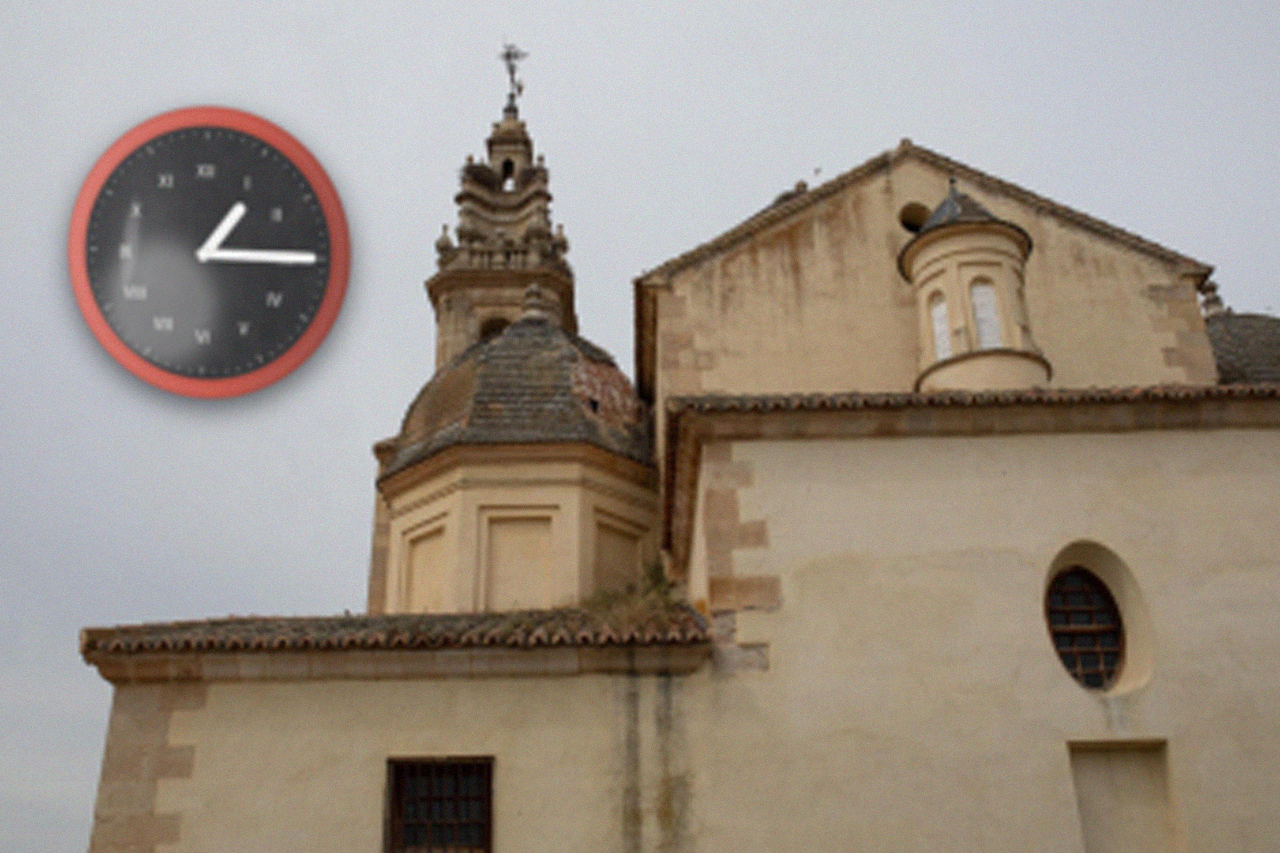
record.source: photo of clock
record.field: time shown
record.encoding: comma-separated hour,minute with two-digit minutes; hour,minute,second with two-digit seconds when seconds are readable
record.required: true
1,15
